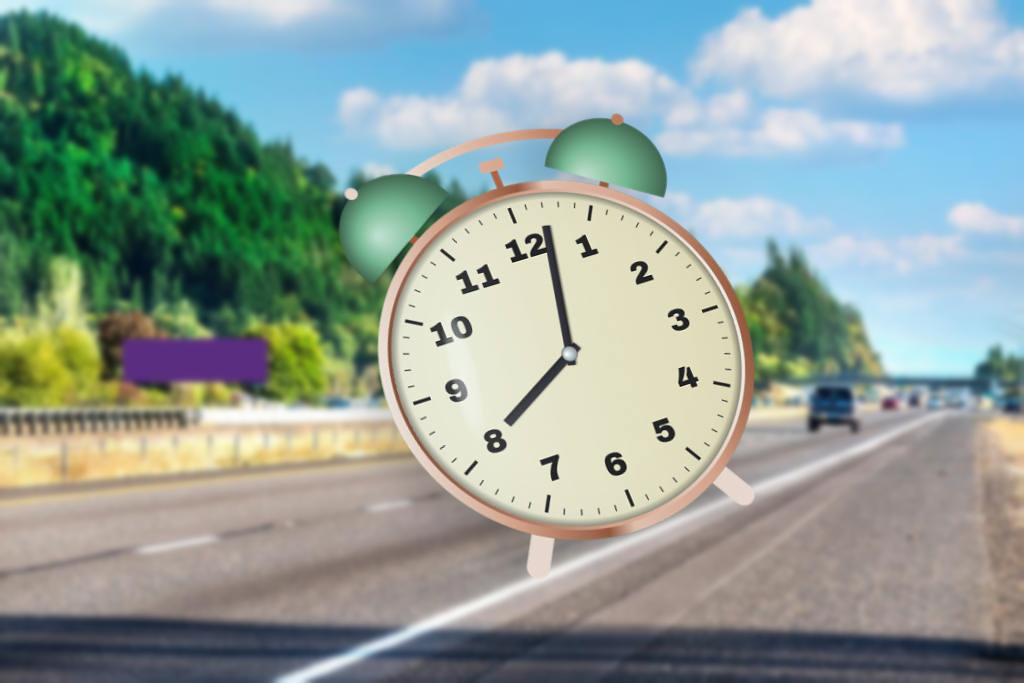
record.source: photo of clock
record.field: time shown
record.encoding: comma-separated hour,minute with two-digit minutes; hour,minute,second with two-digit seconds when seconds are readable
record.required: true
8,02
